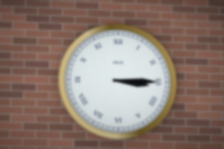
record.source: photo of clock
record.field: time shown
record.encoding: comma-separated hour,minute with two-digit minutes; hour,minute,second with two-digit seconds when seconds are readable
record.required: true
3,15
